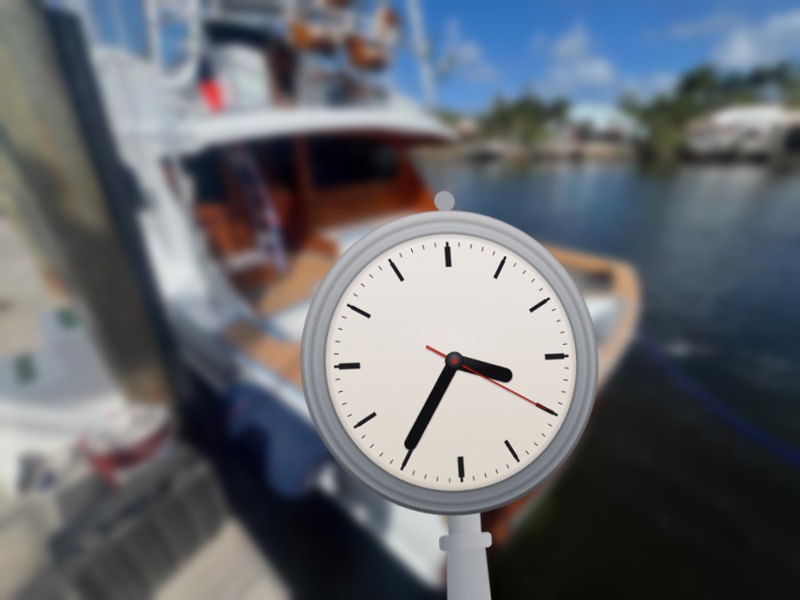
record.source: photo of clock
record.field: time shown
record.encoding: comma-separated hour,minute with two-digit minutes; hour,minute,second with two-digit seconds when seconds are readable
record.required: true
3,35,20
